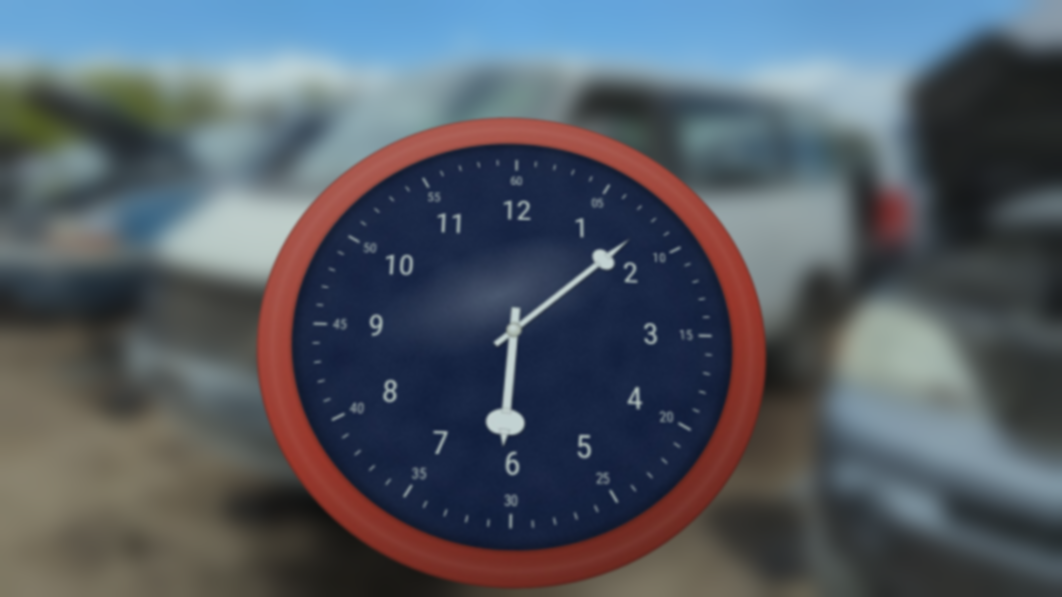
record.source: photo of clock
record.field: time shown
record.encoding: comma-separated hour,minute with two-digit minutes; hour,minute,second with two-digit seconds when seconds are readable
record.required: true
6,08
